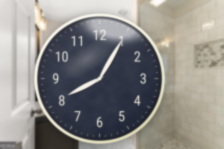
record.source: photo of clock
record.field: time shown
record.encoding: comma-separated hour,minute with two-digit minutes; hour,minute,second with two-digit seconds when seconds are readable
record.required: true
8,05
